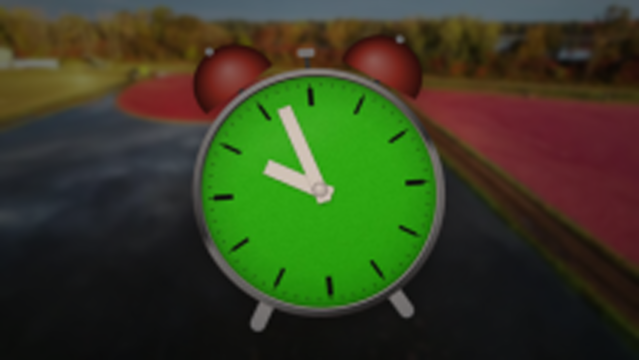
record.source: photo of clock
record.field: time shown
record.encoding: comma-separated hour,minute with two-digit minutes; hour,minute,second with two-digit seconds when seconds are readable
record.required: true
9,57
